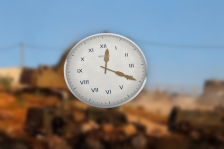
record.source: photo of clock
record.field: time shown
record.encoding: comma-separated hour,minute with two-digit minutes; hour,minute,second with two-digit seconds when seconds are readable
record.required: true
12,20
